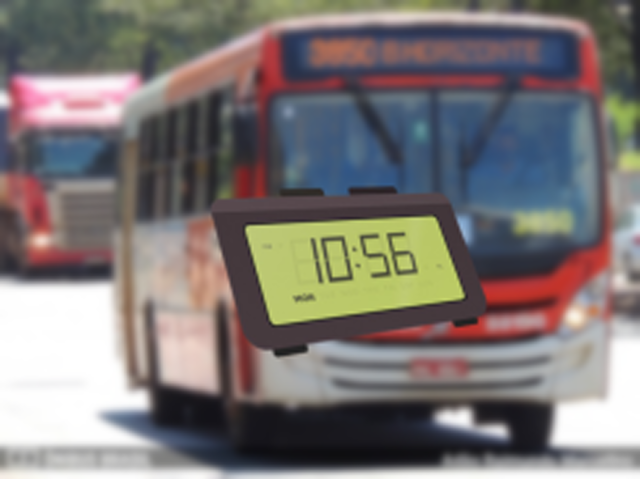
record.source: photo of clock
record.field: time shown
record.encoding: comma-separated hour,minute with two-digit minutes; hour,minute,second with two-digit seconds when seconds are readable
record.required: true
10,56
